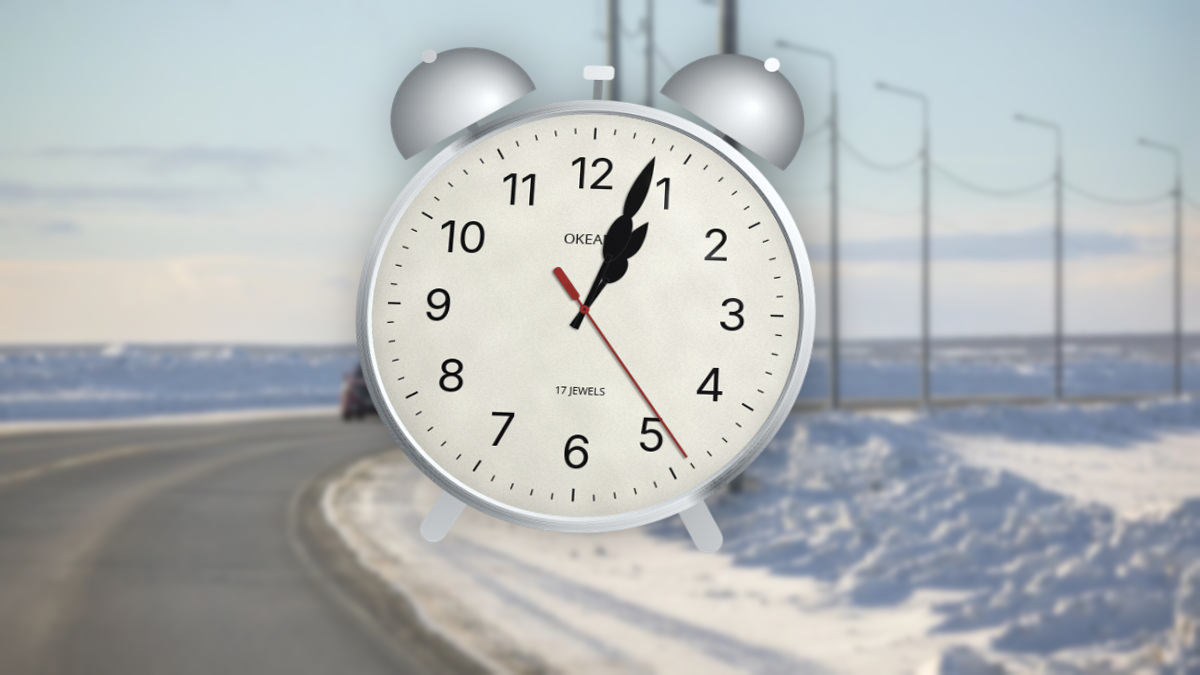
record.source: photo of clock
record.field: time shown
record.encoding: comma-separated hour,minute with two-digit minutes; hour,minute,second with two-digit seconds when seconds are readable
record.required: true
1,03,24
